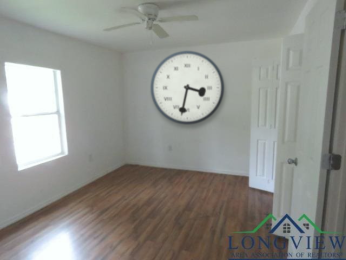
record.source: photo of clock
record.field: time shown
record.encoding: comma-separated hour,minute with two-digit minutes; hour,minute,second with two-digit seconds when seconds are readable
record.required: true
3,32
